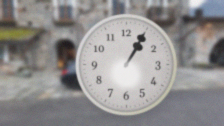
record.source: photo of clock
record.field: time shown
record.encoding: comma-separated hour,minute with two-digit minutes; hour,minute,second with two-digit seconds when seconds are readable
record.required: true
1,05
